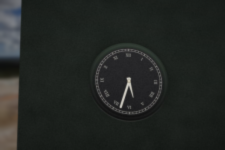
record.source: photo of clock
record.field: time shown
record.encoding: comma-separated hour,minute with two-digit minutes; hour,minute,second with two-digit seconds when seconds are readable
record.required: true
5,33
